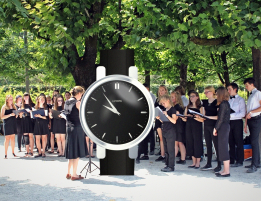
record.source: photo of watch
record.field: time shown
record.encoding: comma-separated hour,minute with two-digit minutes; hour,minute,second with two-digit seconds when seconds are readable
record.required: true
9,54
